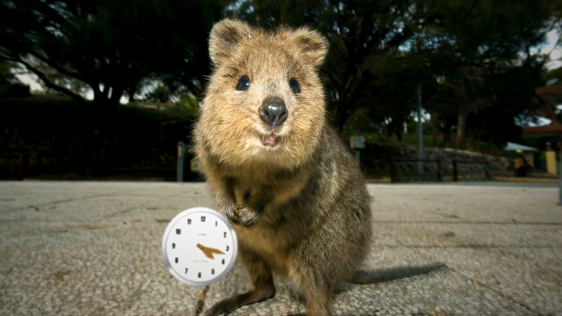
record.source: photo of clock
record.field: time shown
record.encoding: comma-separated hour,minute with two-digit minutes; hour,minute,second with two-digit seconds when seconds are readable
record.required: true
4,17
